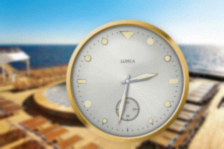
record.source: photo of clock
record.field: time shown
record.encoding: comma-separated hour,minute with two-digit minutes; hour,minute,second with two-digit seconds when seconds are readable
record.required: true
2,32
